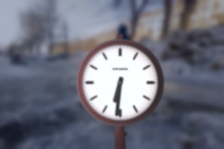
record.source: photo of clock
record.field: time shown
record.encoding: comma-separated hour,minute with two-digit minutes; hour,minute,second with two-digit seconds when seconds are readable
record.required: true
6,31
